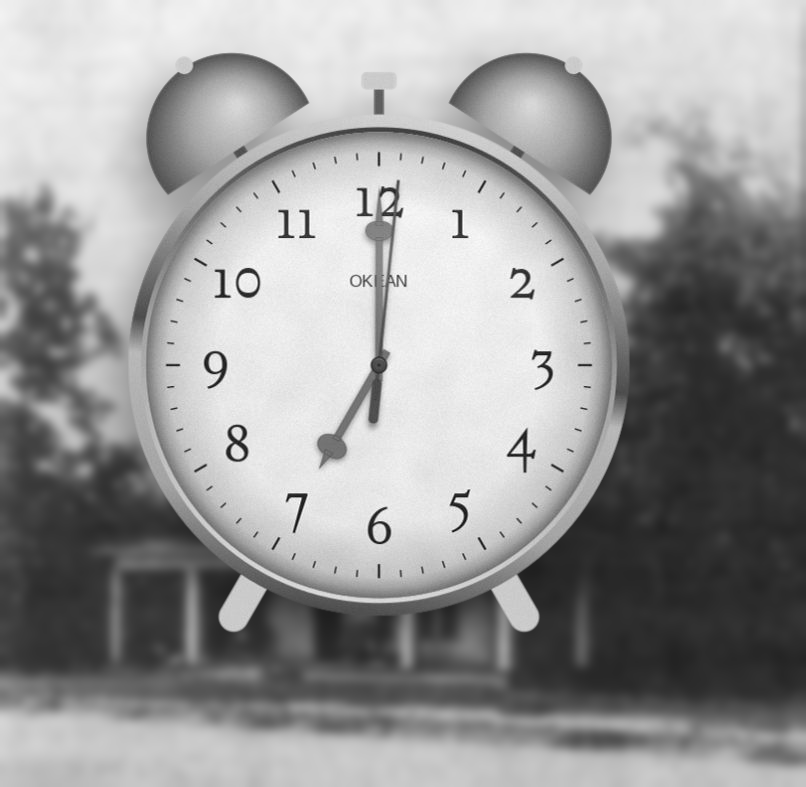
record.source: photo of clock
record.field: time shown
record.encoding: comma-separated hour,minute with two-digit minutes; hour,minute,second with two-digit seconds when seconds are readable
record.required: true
7,00,01
